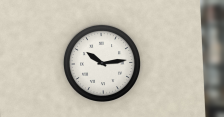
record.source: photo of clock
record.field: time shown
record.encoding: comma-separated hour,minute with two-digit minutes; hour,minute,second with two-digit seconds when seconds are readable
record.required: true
10,14
